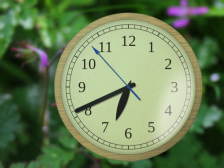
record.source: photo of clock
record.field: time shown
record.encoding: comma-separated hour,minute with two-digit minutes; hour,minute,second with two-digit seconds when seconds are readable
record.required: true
6,40,53
